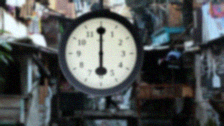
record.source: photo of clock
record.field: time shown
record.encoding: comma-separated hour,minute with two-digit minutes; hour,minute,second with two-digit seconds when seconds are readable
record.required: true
6,00
